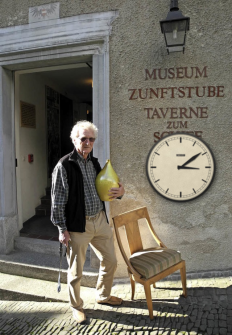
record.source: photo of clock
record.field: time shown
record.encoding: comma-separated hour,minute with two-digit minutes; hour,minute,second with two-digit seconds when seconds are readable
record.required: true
3,09
